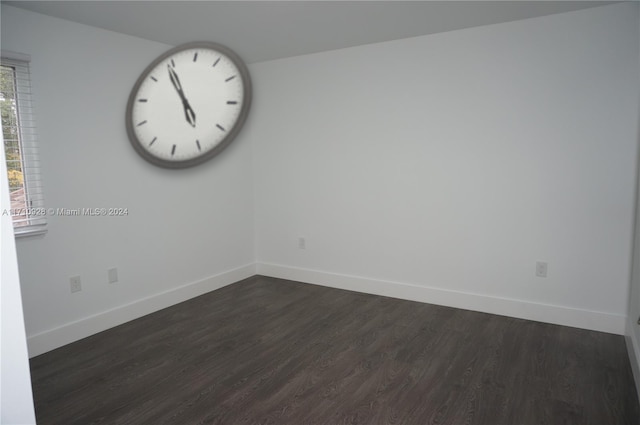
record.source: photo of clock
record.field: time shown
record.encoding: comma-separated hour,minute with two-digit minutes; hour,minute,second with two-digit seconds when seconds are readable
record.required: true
4,54
